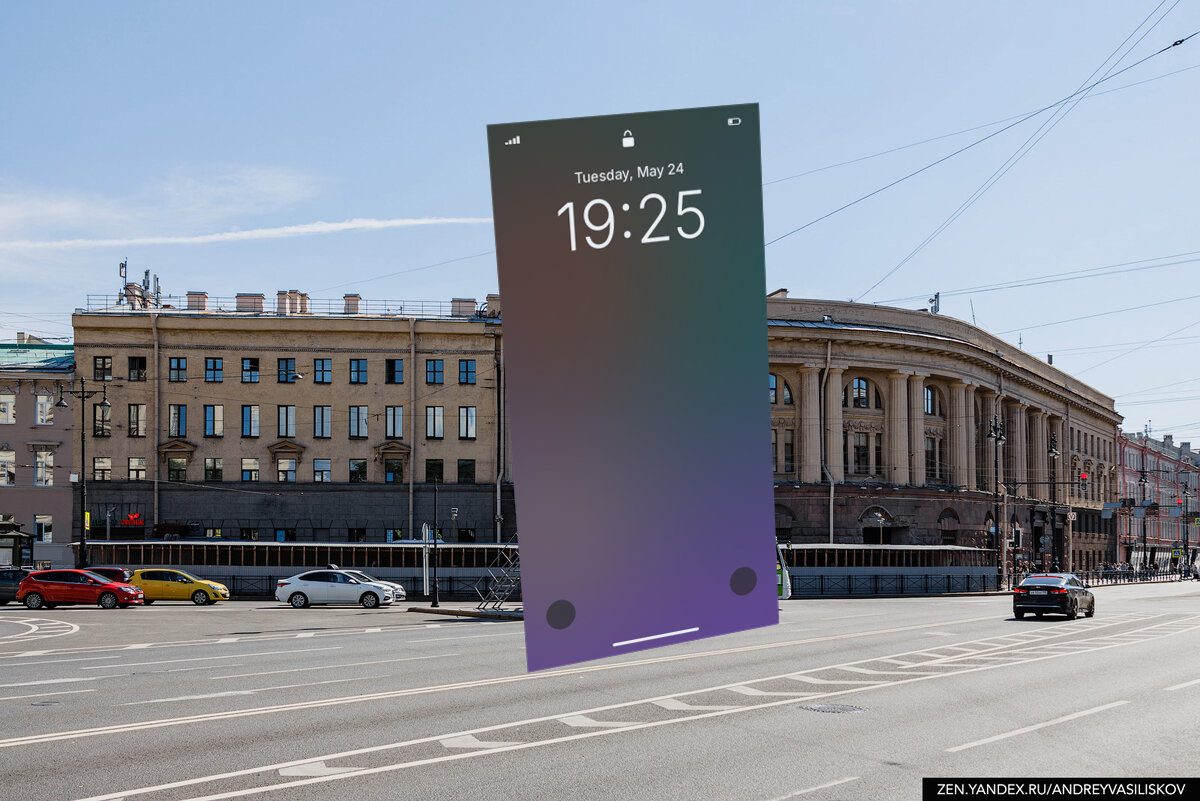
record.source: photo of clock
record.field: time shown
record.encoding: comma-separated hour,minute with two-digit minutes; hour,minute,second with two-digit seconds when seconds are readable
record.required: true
19,25
